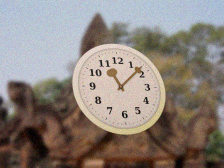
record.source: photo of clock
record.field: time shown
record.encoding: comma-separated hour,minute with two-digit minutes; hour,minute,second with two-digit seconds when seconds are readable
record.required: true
11,08
